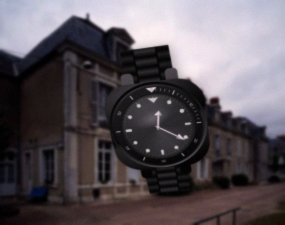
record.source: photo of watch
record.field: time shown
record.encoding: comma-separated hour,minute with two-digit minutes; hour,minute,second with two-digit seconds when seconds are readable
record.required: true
12,21
